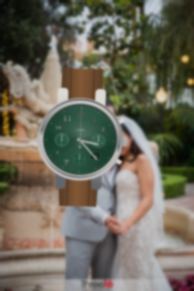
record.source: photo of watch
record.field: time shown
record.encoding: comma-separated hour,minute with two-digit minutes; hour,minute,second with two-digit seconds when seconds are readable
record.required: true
3,23
